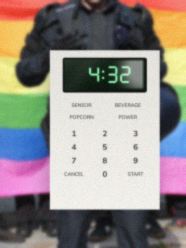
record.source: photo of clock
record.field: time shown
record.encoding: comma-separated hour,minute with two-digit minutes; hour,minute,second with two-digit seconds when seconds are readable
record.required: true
4,32
